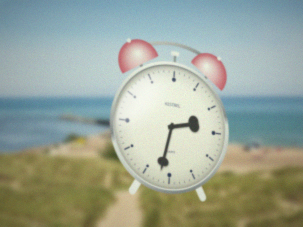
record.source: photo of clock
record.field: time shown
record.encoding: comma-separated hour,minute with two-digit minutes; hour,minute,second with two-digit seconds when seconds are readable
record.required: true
2,32
